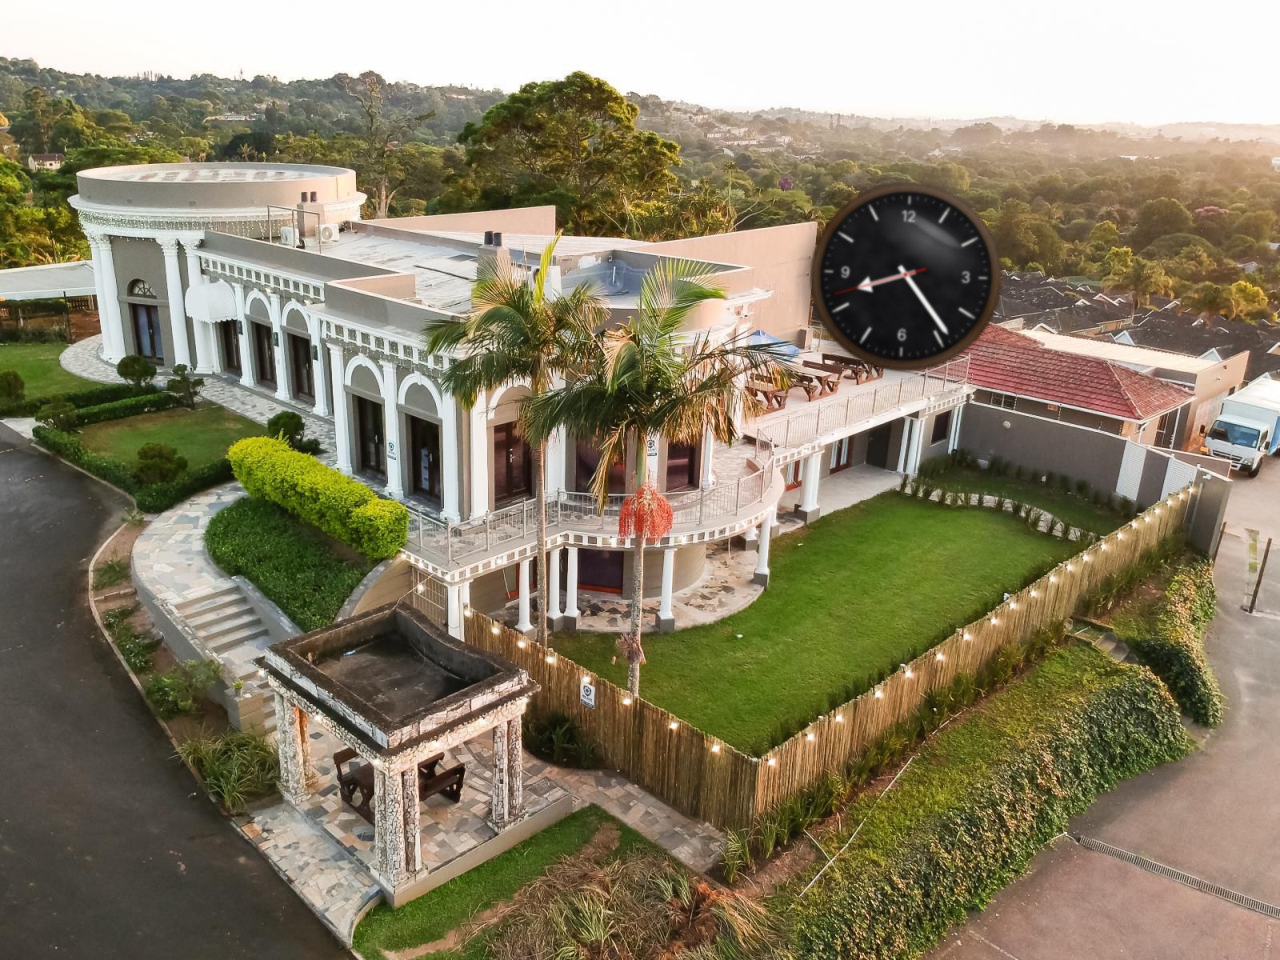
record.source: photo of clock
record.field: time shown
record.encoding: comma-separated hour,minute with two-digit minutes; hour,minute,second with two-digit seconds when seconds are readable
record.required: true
8,23,42
